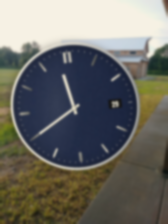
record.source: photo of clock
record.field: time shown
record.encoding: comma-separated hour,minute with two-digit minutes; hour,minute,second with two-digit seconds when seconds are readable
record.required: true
11,40
